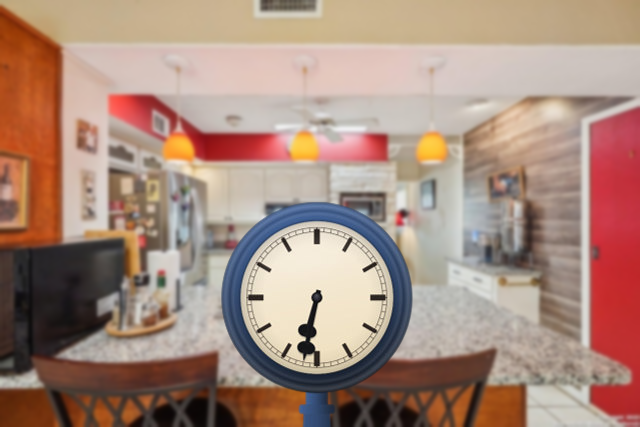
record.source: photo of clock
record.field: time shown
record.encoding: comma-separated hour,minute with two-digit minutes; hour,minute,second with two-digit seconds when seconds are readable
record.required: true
6,32
